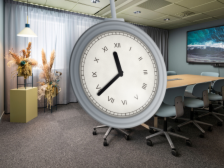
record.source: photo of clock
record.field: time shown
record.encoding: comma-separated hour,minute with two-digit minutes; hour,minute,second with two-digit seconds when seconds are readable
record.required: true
11,39
